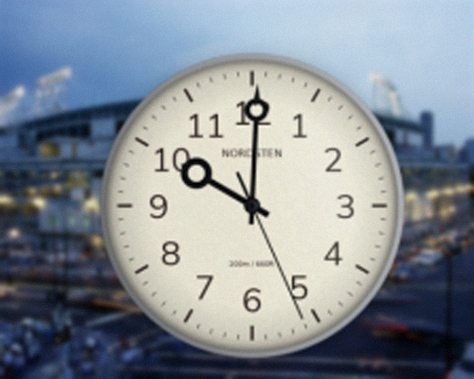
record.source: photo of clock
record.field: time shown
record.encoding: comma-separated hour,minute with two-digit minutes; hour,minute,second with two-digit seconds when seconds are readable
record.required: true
10,00,26
